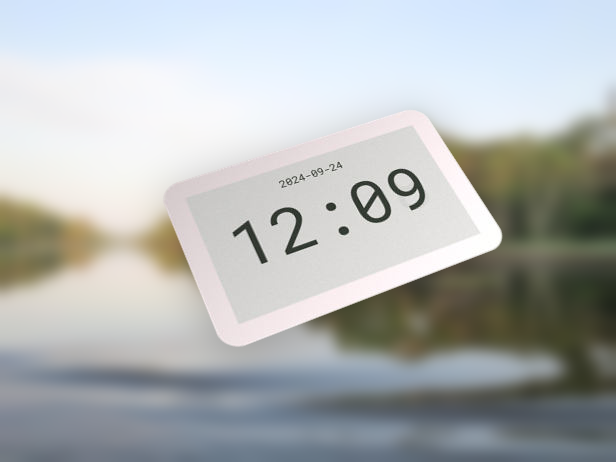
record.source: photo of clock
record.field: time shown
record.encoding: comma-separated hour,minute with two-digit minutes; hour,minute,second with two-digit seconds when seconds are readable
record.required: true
12,09
